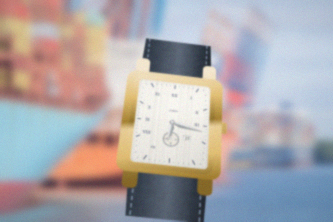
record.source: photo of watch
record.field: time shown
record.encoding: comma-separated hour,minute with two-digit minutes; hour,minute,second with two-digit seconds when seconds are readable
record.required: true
6,17
